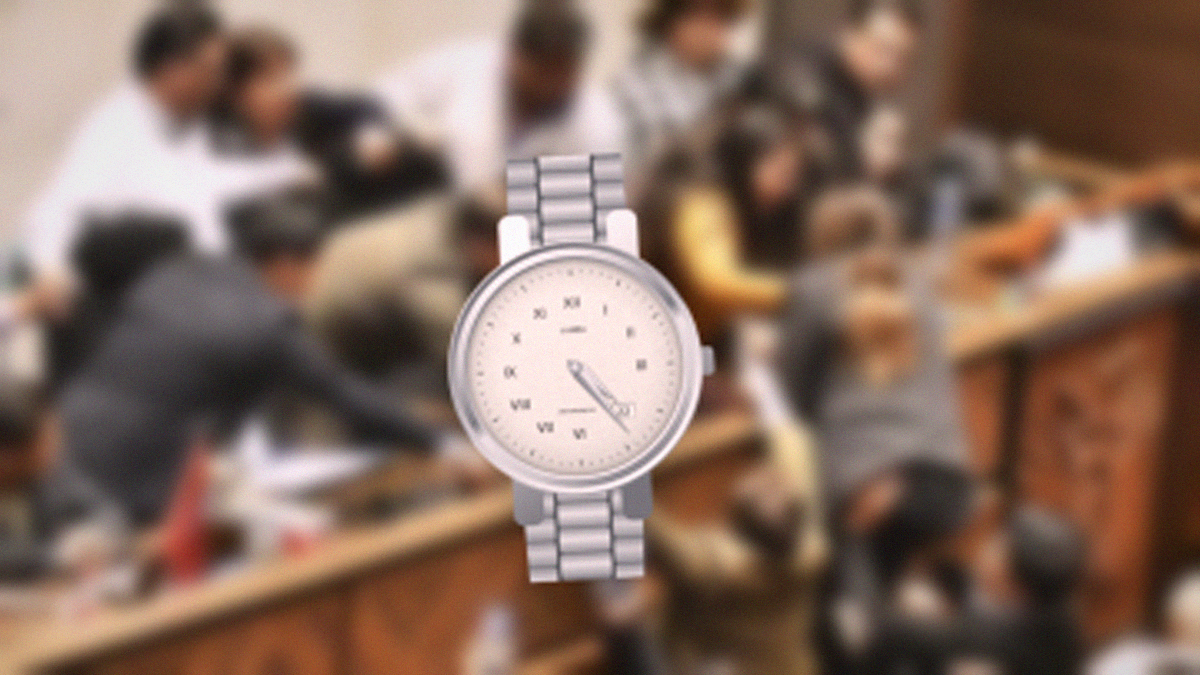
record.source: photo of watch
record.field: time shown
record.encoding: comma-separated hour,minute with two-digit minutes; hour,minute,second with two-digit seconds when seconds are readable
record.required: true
4,24
